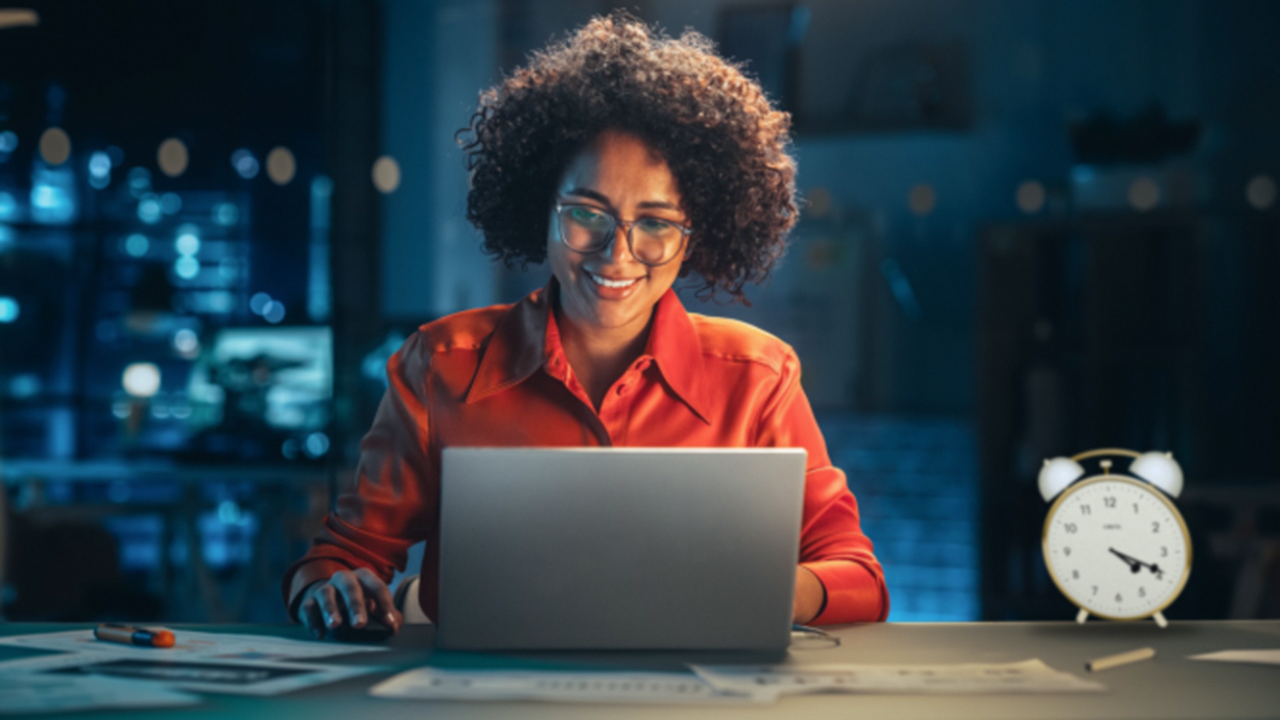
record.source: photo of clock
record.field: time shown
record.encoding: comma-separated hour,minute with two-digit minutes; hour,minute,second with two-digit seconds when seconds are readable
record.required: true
4,19
